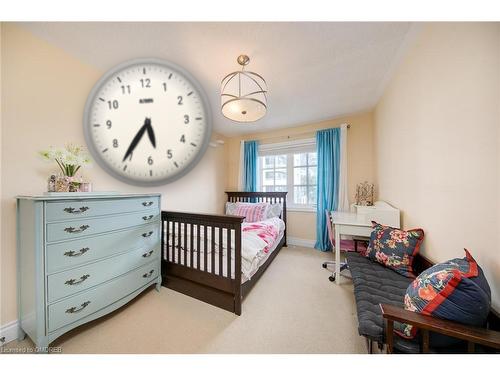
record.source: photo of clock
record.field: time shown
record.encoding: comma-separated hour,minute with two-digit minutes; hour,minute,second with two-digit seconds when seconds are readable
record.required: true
5,36
